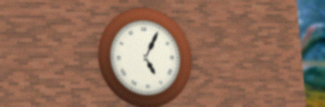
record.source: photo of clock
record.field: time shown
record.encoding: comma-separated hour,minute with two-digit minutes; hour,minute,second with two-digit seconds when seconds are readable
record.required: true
5,05
